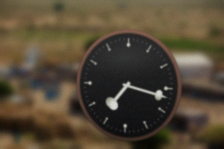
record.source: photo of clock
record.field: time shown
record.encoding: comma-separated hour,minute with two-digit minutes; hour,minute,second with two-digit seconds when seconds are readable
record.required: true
7,17
